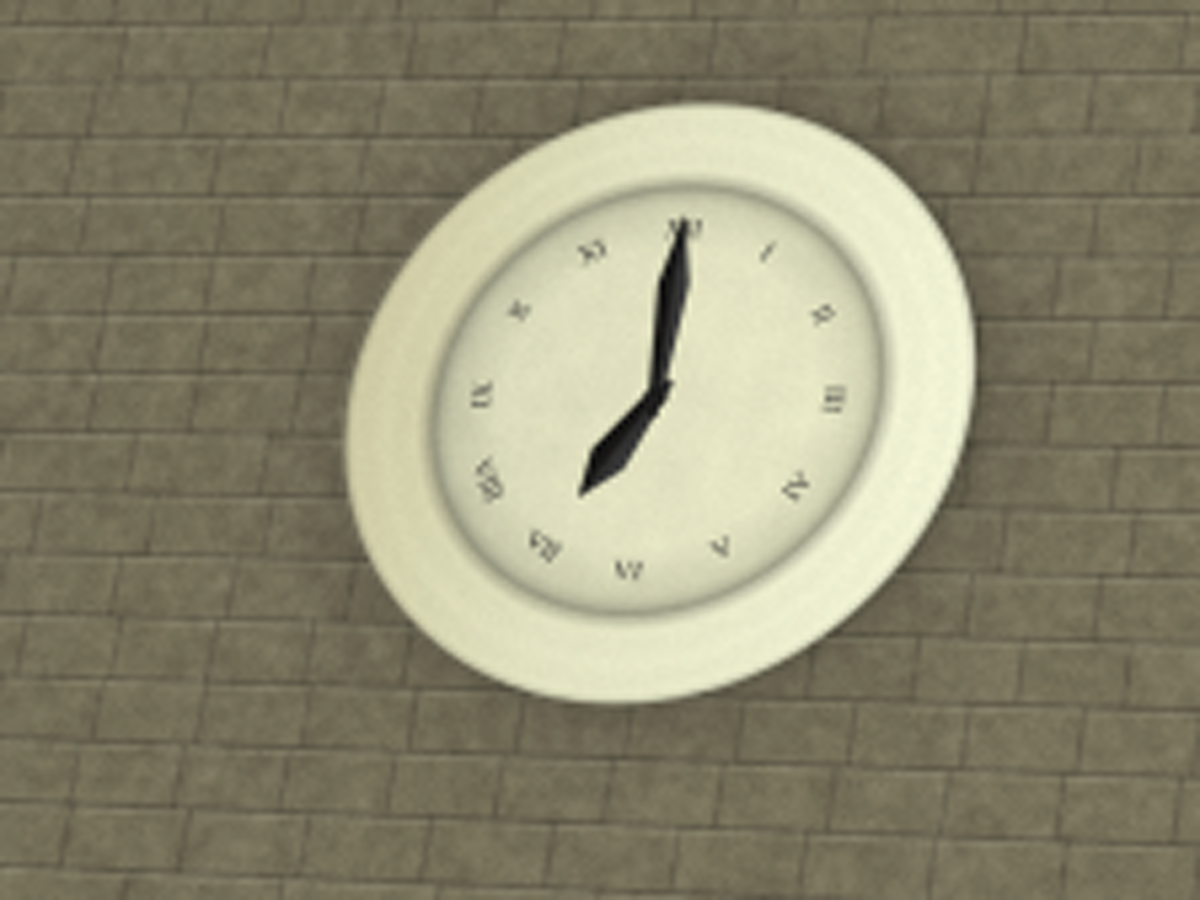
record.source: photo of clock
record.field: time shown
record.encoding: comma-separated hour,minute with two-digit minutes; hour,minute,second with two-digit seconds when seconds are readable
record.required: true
7,00
